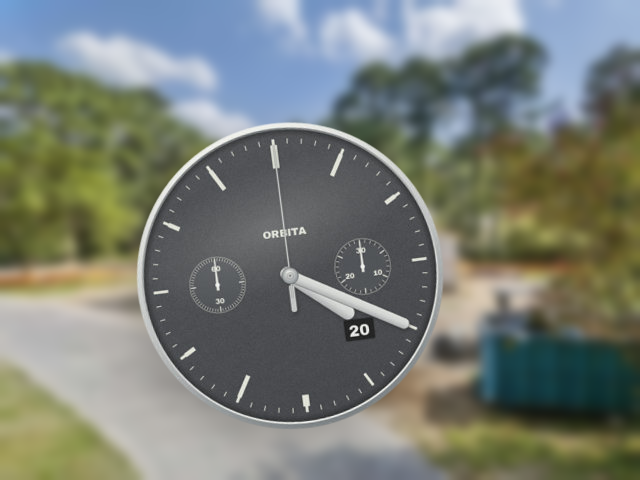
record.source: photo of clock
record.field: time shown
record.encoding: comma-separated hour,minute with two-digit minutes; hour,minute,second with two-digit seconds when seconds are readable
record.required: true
4,20
